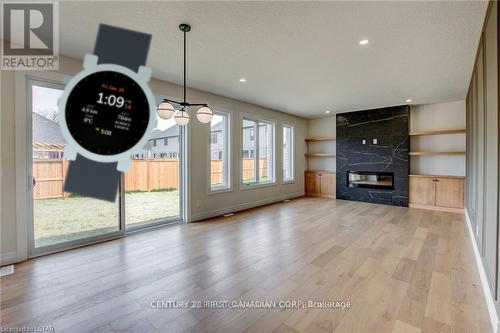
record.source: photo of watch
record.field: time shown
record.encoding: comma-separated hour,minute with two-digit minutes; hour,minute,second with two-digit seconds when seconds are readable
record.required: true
1,09
